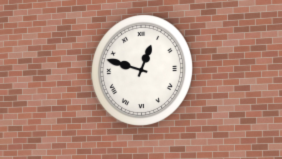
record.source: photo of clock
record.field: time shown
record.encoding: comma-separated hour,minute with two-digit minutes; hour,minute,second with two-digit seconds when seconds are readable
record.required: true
12,48
